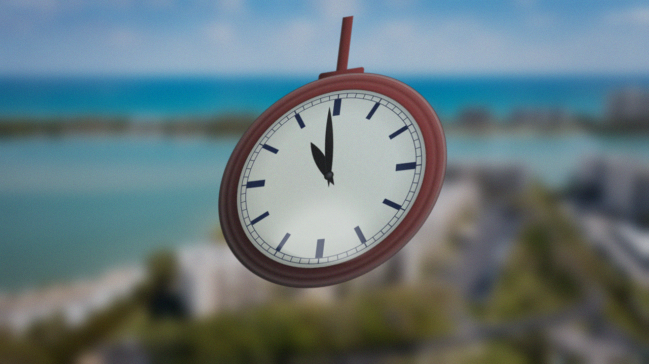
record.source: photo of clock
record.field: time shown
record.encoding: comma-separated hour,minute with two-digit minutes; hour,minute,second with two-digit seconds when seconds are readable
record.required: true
10,59
